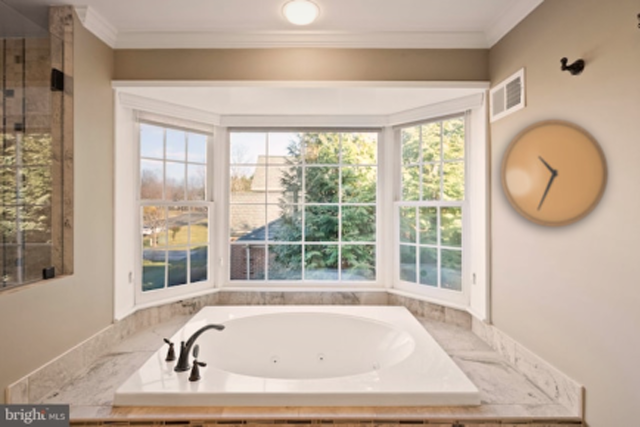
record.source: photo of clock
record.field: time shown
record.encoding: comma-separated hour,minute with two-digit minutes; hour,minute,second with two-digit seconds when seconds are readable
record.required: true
10,34
